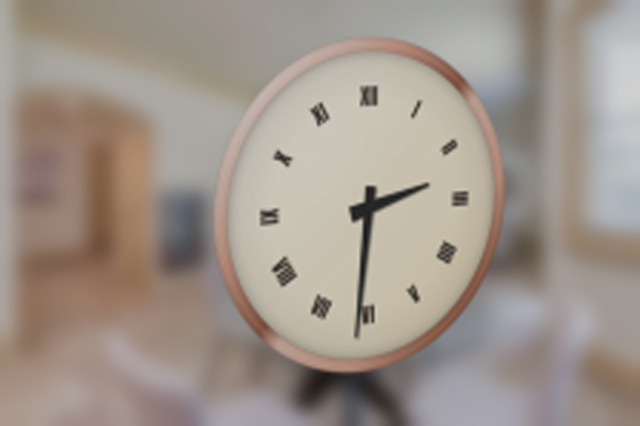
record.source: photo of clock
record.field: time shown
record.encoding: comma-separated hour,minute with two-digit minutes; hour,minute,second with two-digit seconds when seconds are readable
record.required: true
2,31
